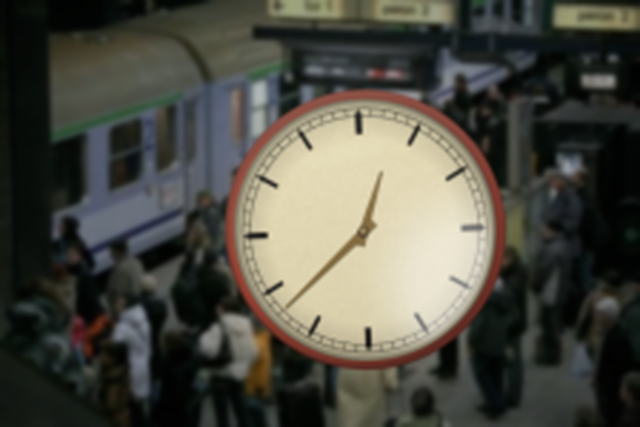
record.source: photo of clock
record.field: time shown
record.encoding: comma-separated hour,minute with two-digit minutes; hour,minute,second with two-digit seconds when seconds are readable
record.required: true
12,38
